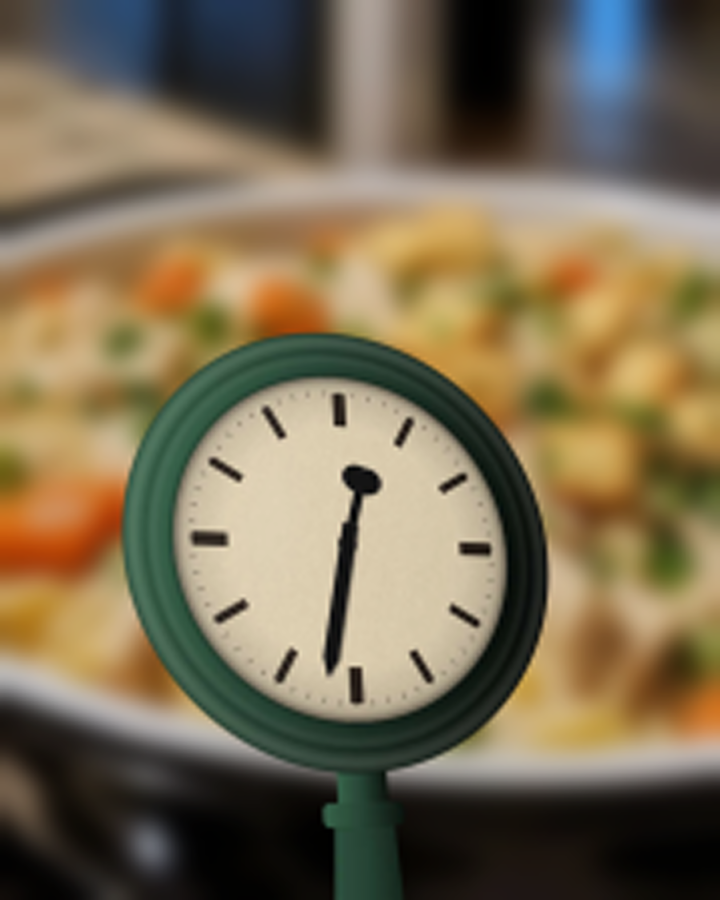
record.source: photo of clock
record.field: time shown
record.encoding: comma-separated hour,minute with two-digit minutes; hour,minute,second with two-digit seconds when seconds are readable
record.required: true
12,32
